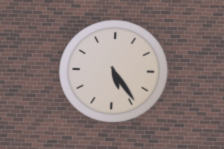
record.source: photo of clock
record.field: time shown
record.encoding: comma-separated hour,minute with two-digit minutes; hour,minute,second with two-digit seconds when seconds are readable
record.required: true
5,24
